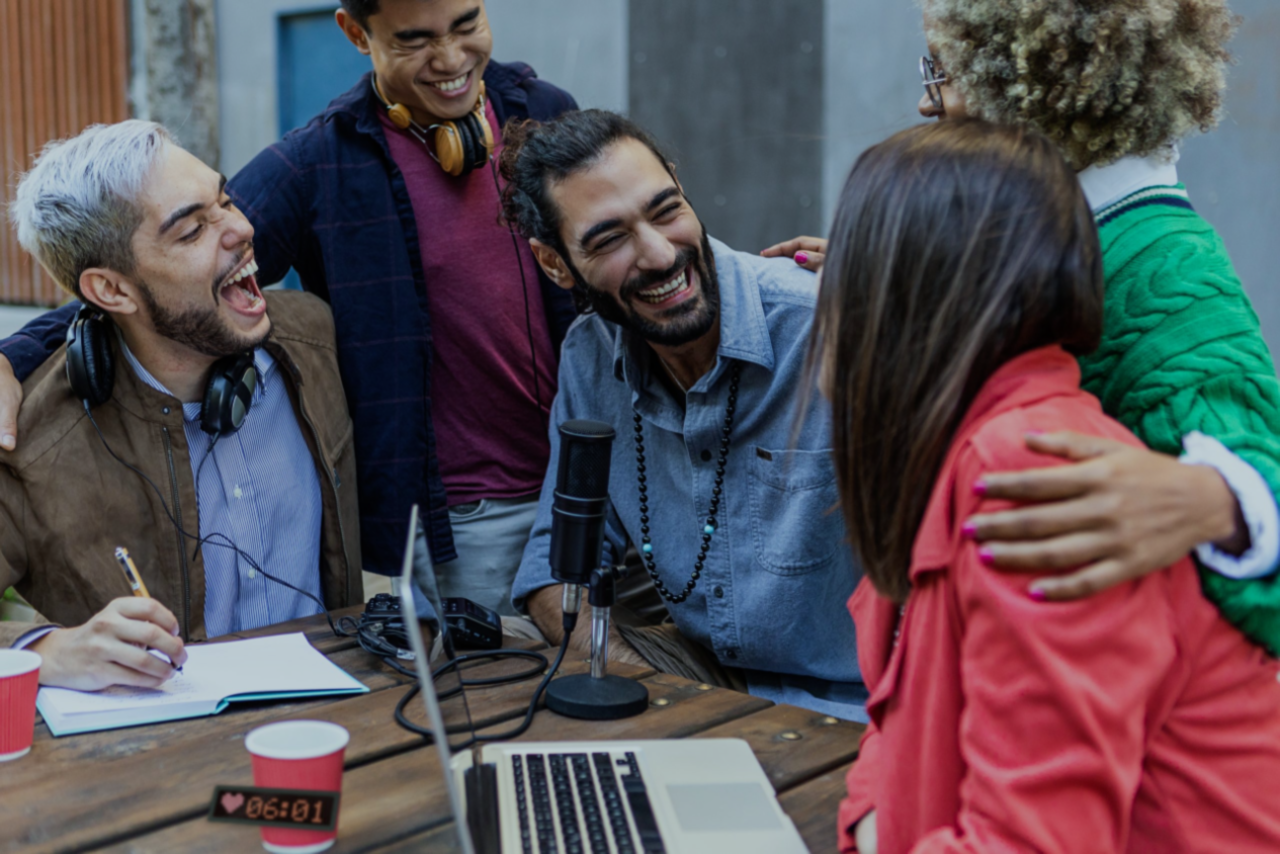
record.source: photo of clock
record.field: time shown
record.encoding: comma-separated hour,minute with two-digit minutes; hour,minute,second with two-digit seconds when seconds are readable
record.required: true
6,01
